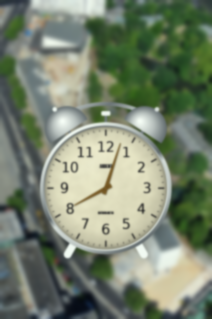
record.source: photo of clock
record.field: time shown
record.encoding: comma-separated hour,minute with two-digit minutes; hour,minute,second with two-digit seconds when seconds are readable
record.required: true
8,03
